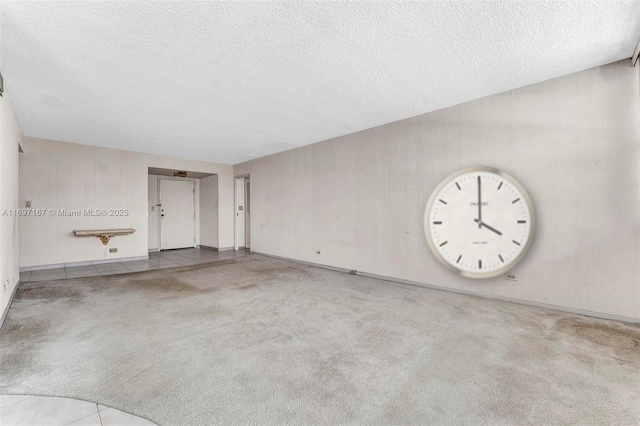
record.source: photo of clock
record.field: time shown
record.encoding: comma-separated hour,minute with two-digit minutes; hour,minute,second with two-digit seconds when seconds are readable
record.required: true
4,00
